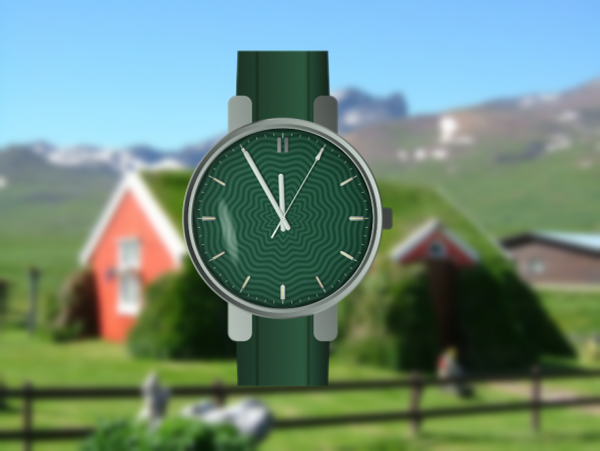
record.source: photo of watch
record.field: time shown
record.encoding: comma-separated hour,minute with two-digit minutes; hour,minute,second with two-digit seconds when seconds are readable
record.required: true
11,55,05
